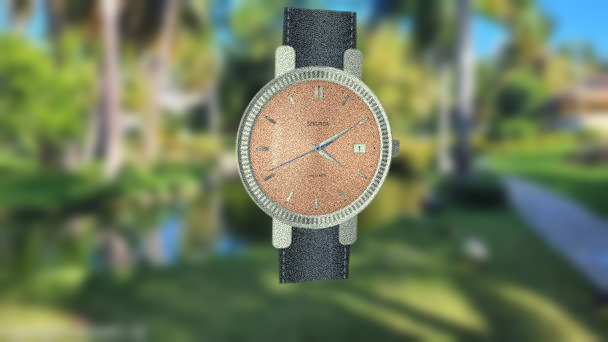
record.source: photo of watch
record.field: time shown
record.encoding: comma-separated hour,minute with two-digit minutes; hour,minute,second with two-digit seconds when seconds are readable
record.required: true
4,09,41
